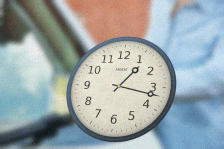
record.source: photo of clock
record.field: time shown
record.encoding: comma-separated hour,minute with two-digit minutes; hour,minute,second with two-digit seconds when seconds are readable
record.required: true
1,17
